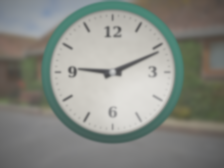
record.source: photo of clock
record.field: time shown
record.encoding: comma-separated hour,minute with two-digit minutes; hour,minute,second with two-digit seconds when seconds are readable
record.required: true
9,11
